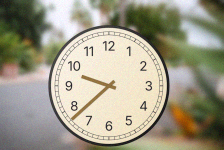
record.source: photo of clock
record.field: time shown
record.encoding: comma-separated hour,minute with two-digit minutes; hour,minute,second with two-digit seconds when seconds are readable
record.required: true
9,38
